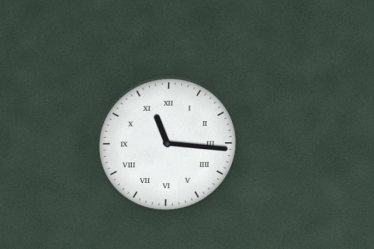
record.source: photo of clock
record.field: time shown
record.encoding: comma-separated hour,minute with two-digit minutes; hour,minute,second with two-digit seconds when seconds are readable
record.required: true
11,16
